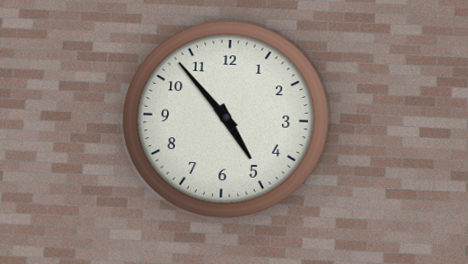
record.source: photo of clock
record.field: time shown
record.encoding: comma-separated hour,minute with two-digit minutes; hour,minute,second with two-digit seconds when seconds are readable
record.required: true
4,53
